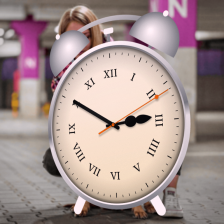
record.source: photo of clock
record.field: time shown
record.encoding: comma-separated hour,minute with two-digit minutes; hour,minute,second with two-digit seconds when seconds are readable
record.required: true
2,50,11
